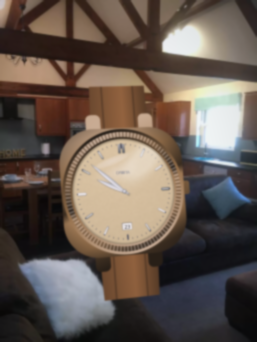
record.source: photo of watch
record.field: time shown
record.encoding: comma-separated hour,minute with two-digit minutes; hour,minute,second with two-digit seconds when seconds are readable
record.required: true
9,52
